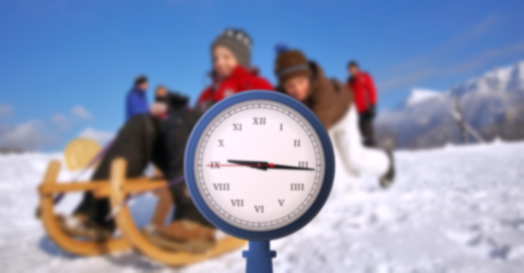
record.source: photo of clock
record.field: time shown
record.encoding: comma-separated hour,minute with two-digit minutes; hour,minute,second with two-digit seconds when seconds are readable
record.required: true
9,15,45
